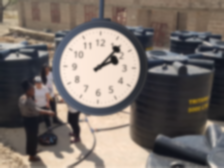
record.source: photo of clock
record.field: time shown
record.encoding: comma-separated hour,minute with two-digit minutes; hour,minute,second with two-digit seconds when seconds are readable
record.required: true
2,07
